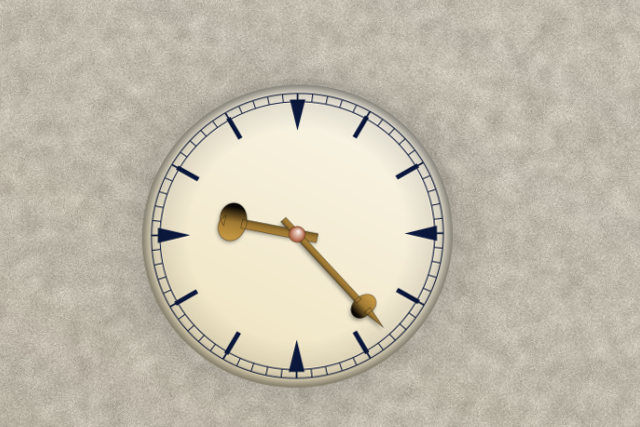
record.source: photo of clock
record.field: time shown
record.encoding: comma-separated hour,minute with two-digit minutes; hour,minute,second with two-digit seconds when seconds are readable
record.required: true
9,23
